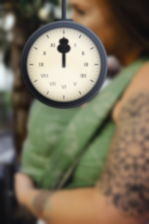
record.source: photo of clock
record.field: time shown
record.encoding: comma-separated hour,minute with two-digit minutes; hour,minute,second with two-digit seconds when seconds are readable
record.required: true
12,00
